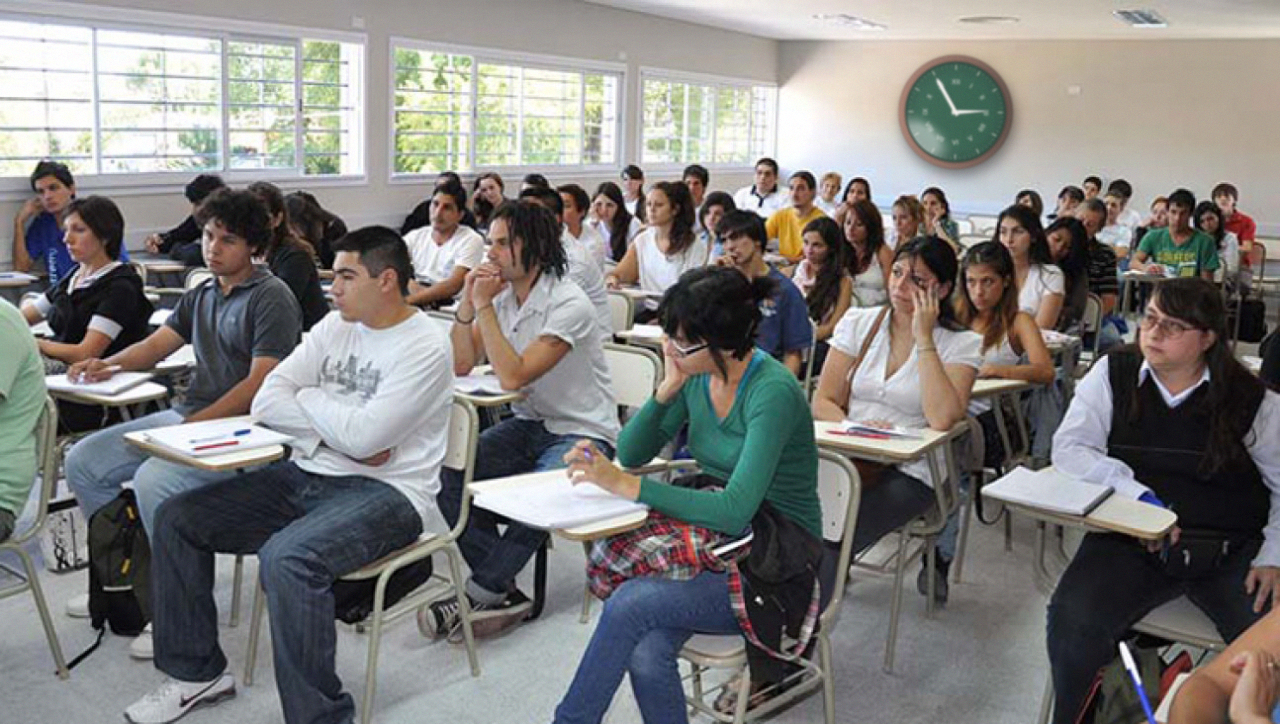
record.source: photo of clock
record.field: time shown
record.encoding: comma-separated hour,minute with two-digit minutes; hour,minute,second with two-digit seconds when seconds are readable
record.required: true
2,55
